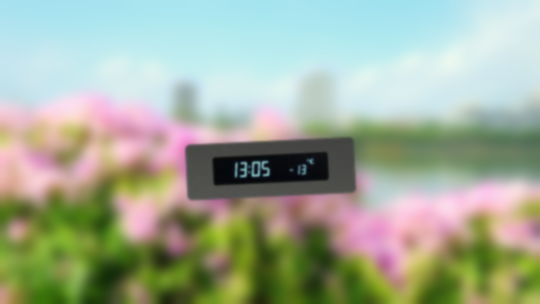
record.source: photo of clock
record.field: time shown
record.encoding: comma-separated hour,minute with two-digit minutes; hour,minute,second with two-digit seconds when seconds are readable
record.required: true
13,05
